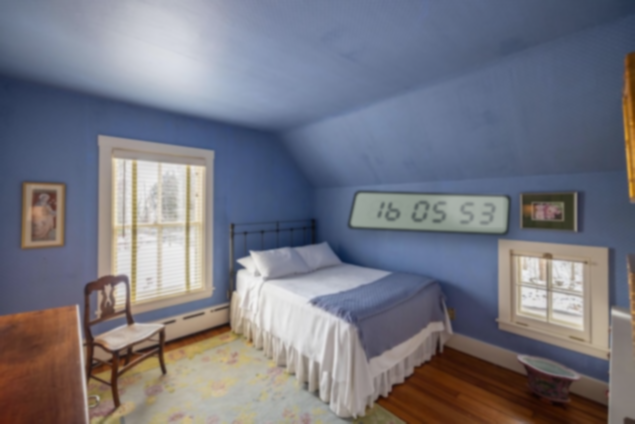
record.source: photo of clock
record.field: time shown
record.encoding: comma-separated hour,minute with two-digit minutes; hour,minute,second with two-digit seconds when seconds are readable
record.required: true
16,05,53
